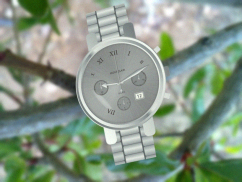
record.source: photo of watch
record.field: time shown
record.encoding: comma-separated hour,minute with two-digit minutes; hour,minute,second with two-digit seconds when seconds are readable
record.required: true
9,12
